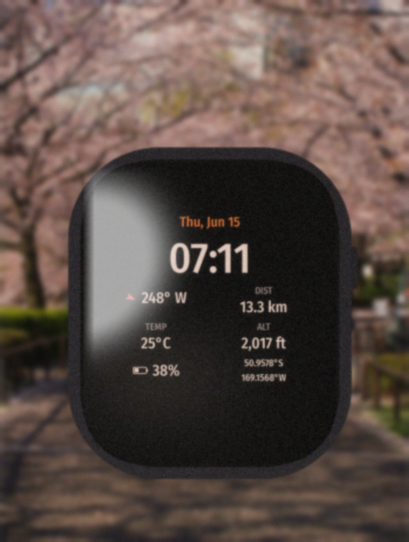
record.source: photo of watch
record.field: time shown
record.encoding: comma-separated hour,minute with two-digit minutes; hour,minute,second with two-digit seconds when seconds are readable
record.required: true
7,11
